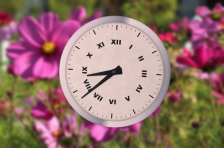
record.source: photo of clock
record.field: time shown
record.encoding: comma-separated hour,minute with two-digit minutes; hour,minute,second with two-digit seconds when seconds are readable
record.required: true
8,38
